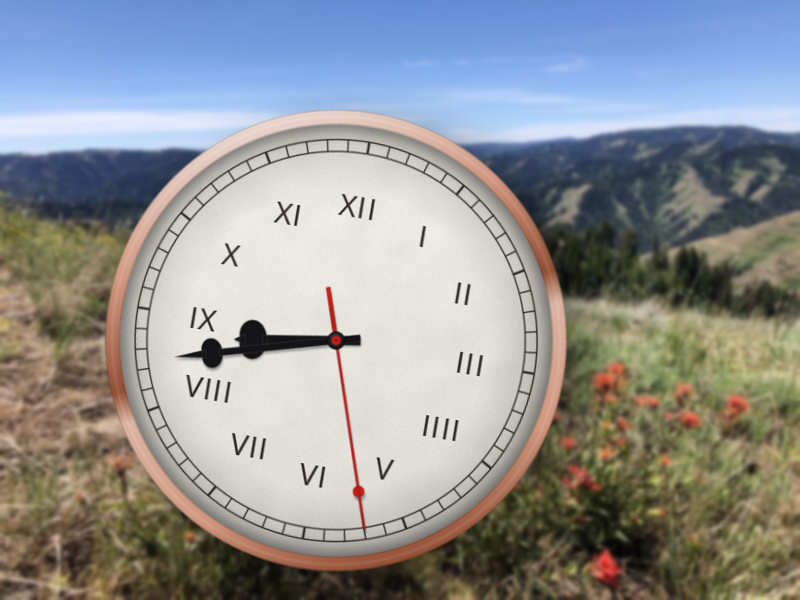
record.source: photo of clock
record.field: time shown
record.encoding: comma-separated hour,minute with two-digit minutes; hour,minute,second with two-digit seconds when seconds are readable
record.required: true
8,42,27
